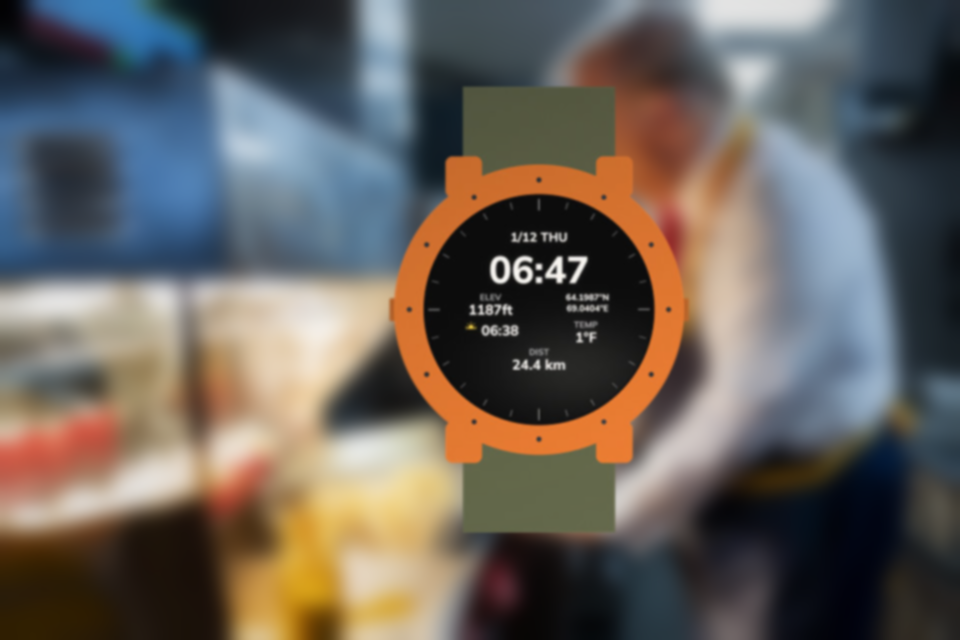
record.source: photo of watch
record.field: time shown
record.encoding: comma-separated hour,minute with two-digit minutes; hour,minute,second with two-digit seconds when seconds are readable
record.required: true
6,47
